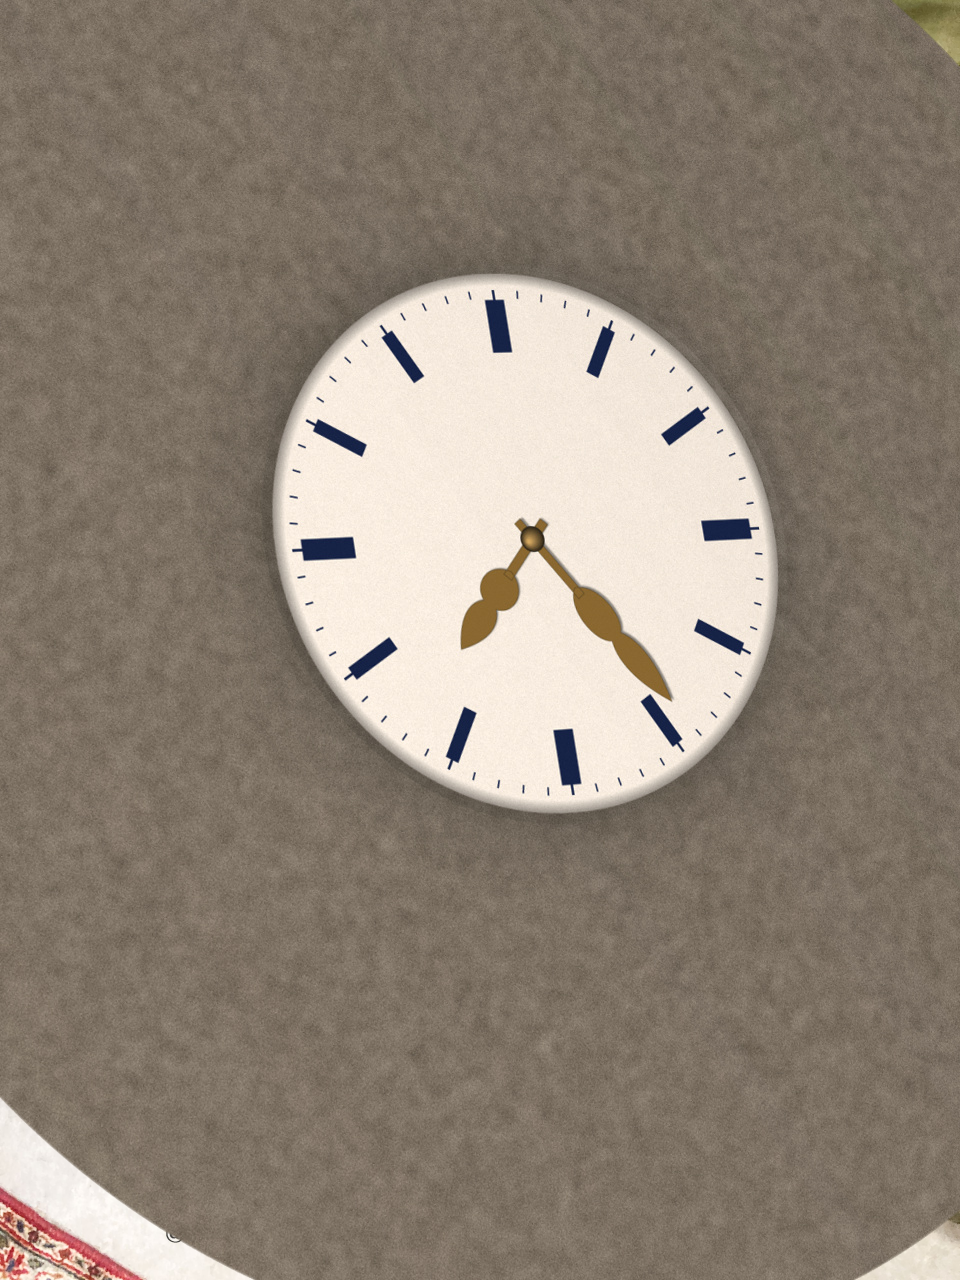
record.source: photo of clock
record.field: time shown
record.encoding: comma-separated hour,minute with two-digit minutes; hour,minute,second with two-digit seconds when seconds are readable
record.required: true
7,24
